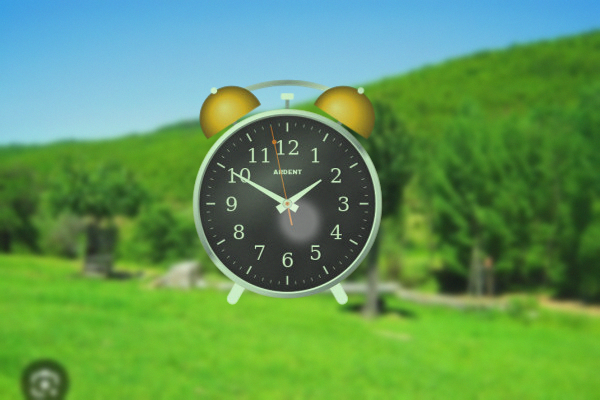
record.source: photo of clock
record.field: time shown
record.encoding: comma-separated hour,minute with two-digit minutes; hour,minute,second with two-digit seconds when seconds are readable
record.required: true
1,49,58
